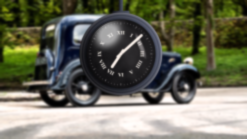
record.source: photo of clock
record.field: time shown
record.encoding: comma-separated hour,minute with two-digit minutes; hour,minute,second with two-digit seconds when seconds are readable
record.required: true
7,08
